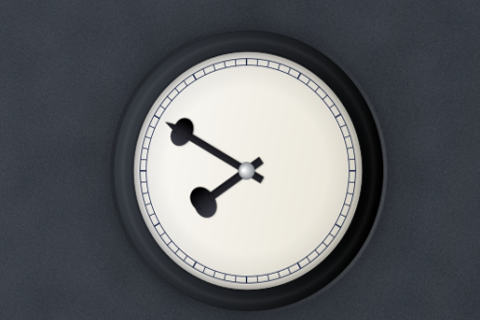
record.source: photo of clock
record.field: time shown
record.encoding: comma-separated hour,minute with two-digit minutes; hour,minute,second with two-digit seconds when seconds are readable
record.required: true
7,50
